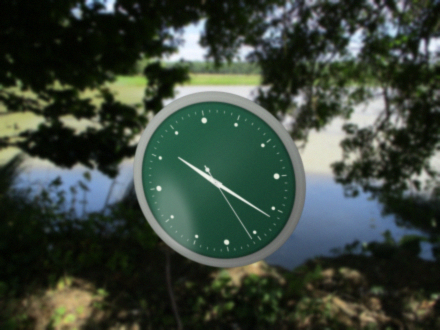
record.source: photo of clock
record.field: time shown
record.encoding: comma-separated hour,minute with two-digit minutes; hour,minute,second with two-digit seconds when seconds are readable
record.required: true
10,21,26
